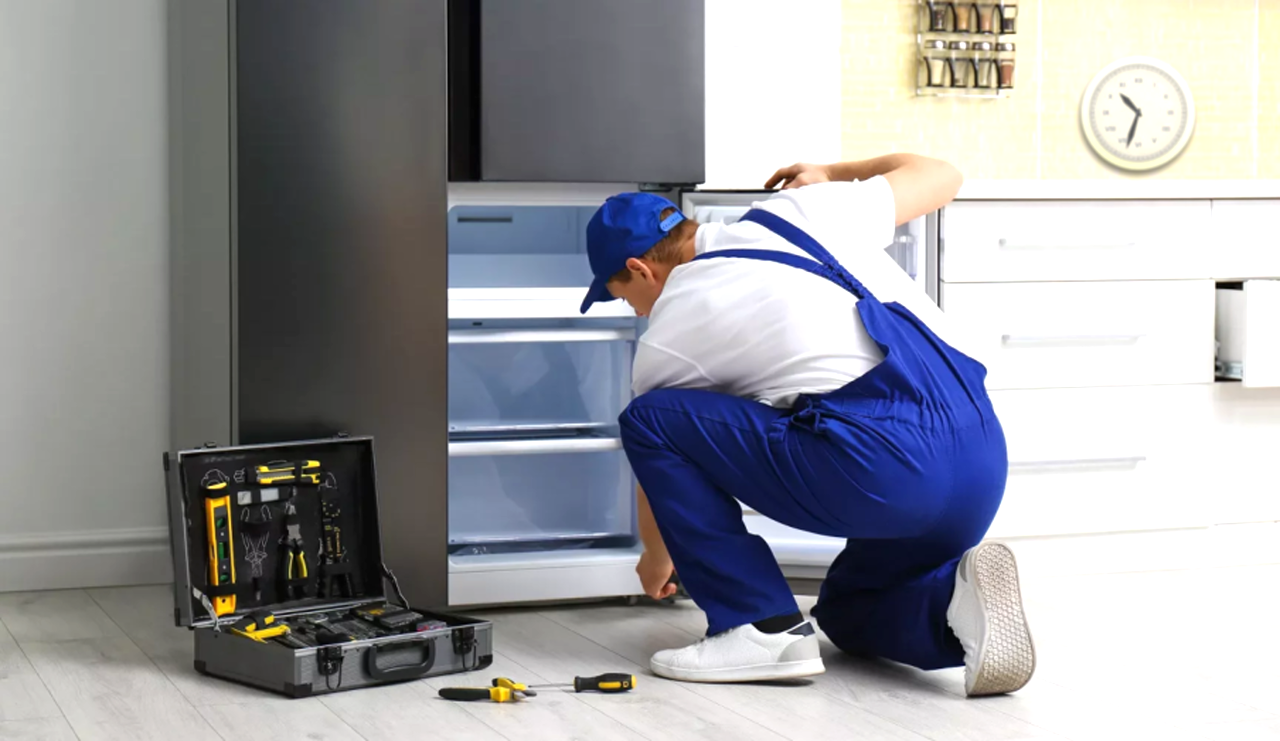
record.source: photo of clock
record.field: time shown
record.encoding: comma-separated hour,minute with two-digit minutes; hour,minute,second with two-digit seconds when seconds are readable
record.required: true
10,33
